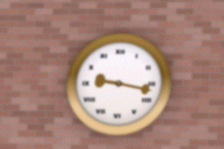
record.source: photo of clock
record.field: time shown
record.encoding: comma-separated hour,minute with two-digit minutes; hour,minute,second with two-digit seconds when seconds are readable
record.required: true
9,17
